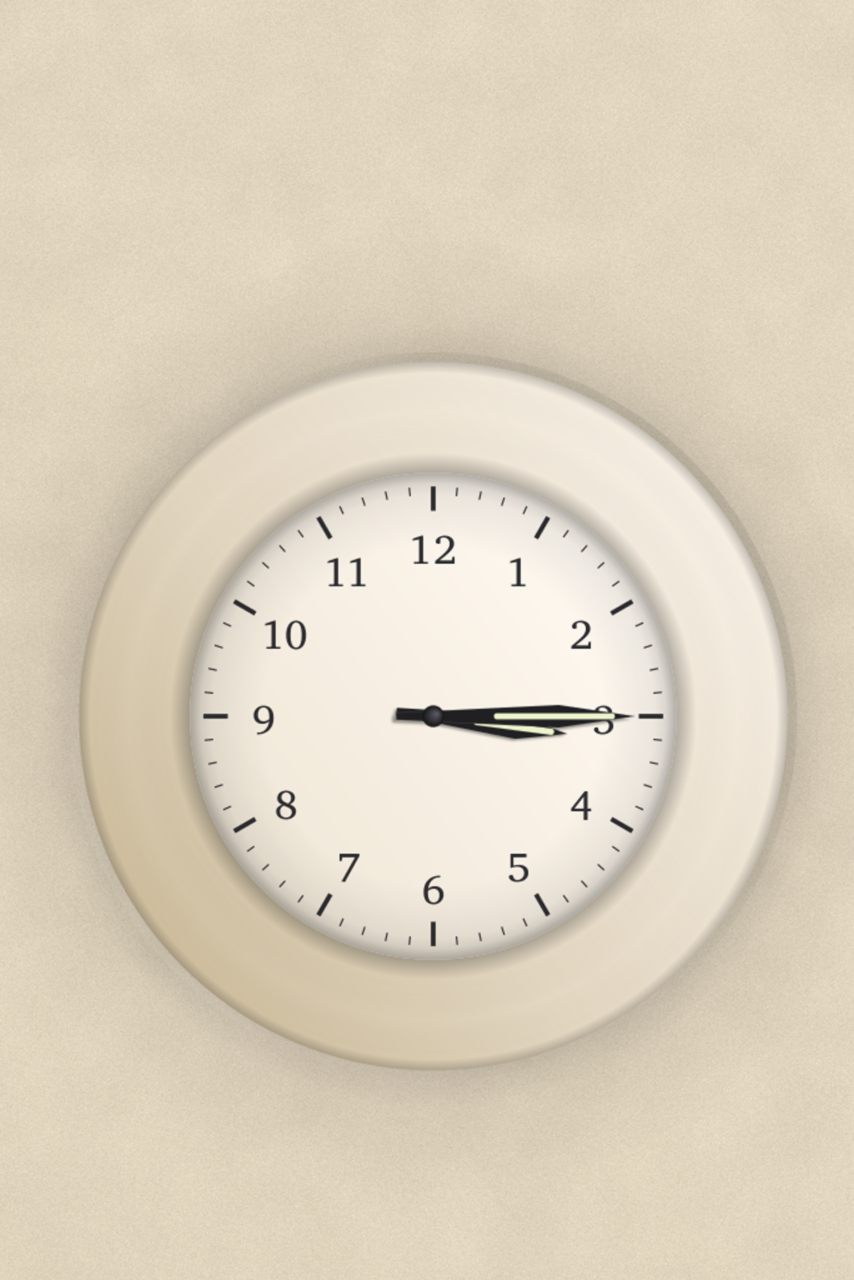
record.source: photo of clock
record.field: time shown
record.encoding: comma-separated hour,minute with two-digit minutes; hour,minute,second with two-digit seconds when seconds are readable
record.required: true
3,15
